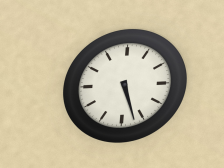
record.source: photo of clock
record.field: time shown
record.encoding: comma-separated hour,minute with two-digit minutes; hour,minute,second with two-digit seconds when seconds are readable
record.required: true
5,27
